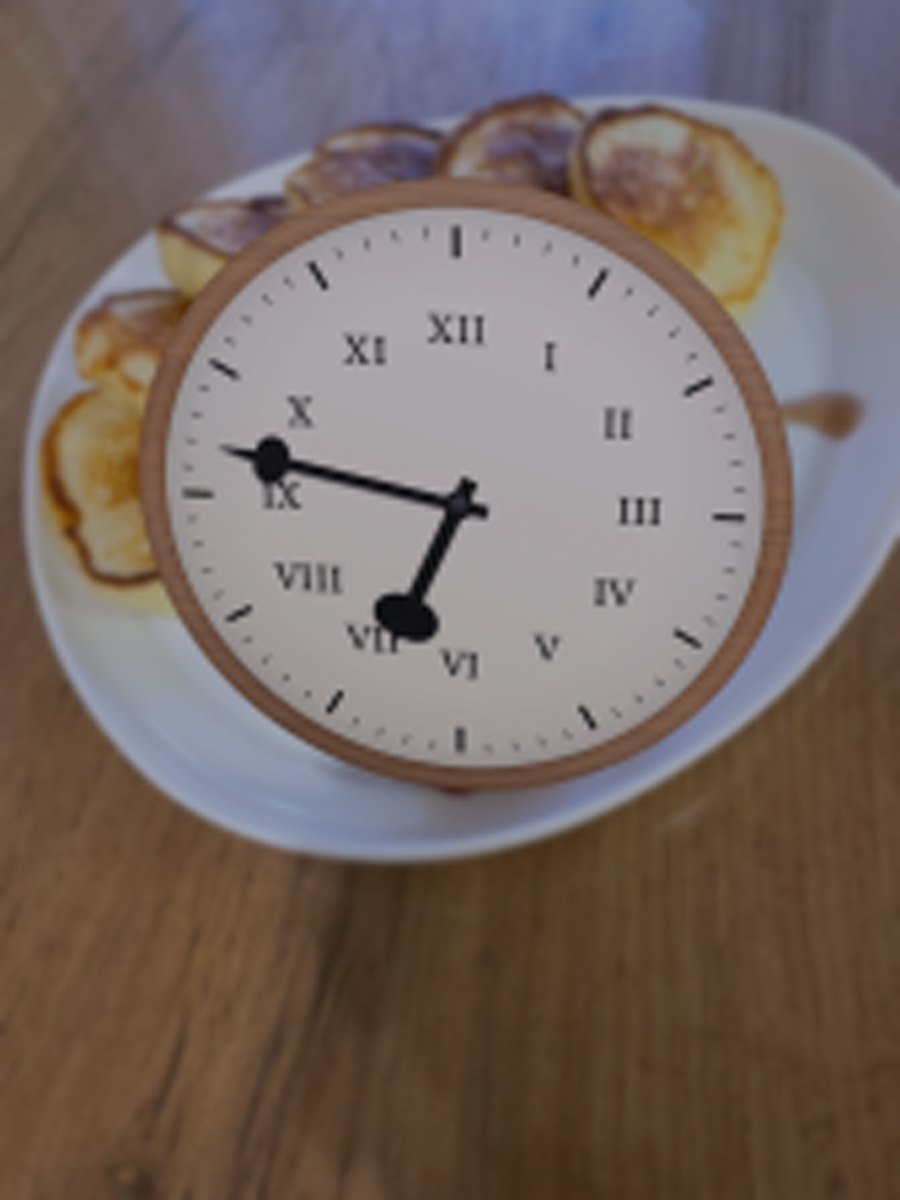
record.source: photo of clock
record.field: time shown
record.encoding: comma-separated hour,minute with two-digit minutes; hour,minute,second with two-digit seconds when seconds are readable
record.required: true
6,47
